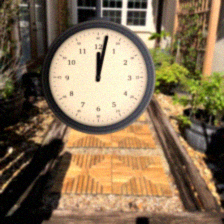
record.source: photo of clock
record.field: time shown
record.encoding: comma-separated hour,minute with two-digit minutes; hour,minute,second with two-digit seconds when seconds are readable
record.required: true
12,02
